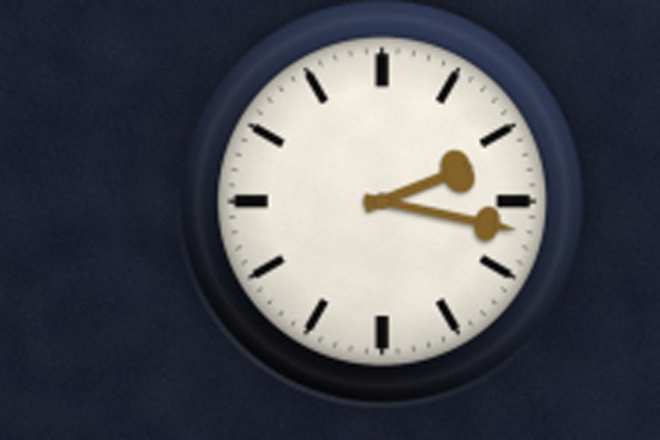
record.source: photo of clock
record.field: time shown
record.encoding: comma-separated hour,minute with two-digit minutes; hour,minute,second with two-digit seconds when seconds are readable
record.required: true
2,17
